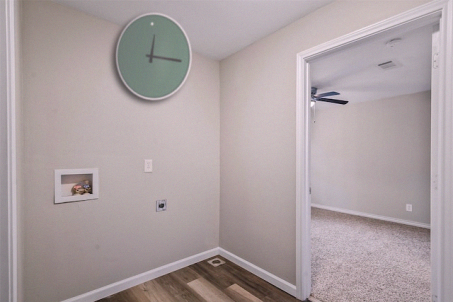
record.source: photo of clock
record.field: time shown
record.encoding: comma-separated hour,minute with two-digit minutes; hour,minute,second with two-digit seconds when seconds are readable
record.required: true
12,16
